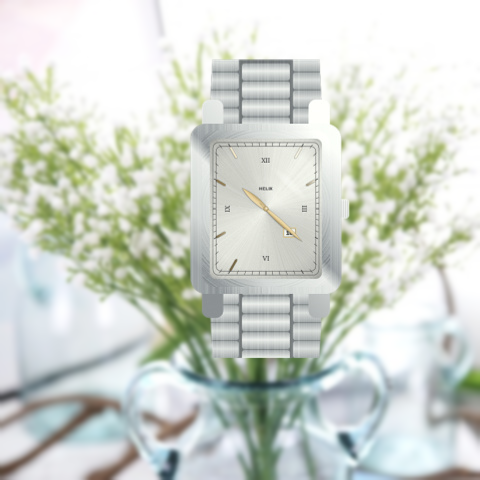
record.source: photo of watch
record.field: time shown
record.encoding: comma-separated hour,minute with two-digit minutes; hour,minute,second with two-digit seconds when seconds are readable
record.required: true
10,22
